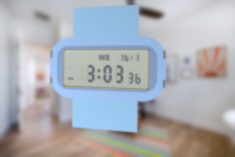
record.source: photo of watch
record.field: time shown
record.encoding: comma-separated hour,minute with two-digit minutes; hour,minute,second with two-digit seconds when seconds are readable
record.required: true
3,03,36
